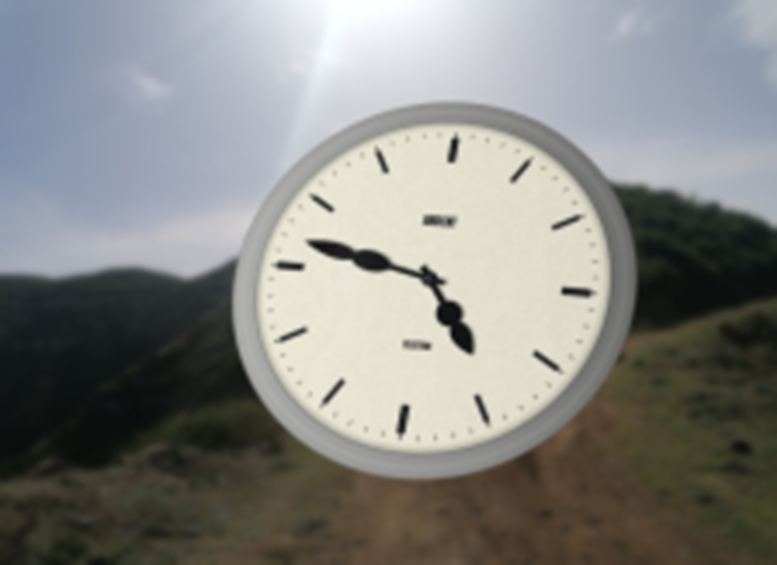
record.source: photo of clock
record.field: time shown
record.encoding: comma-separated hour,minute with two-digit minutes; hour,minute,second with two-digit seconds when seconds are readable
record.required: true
4,47
